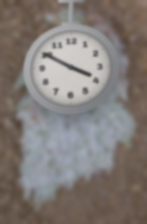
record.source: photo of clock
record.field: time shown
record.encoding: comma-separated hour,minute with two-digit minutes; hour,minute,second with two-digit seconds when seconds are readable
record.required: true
3,50
